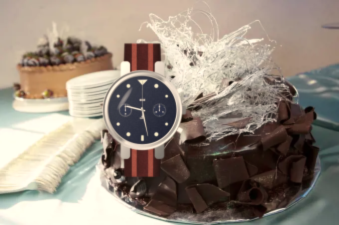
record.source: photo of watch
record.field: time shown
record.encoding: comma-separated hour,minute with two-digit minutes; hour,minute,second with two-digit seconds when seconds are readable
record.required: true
9,28
